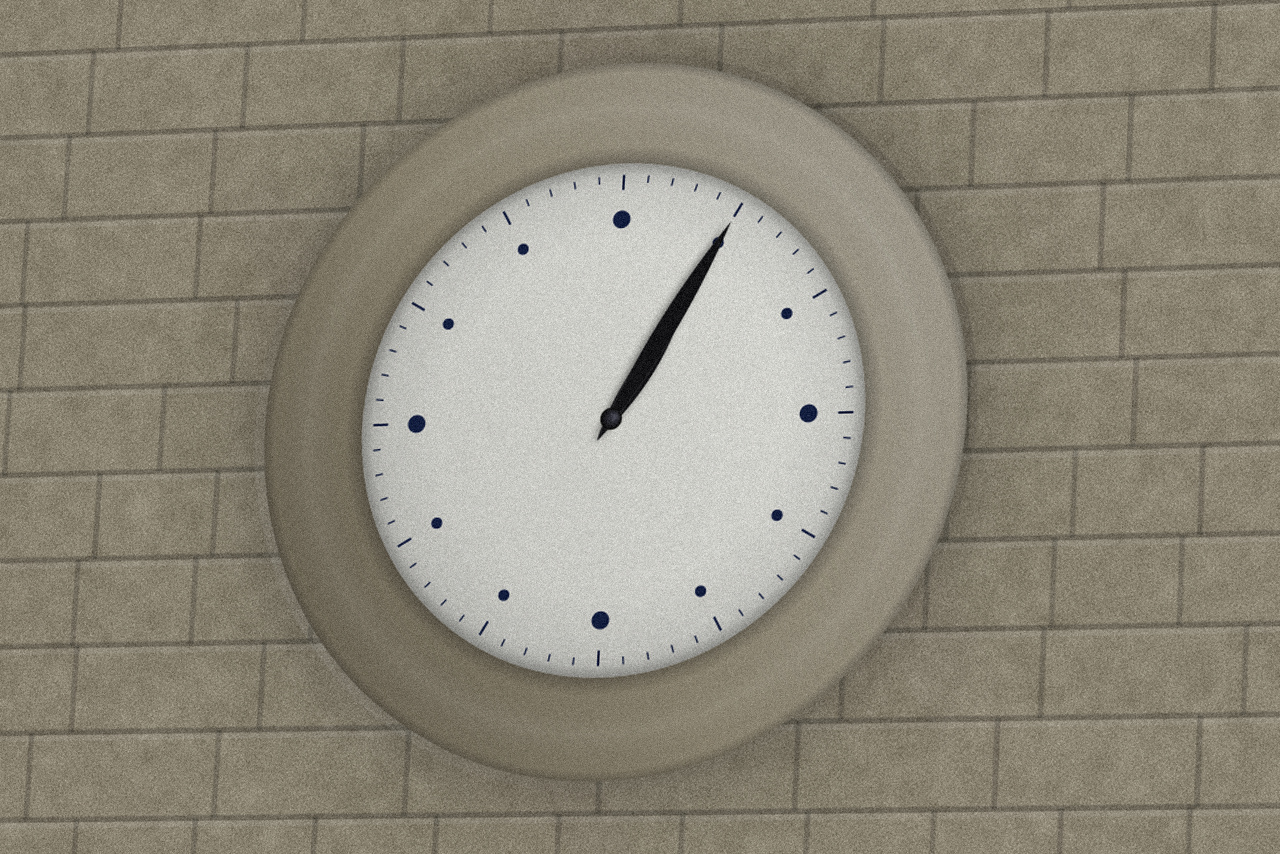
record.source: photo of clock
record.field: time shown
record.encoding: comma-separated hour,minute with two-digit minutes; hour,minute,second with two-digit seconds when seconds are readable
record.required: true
1,05
